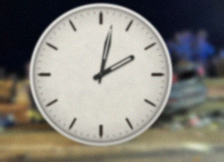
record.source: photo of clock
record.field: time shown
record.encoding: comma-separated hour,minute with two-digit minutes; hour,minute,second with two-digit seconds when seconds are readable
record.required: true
2,02
